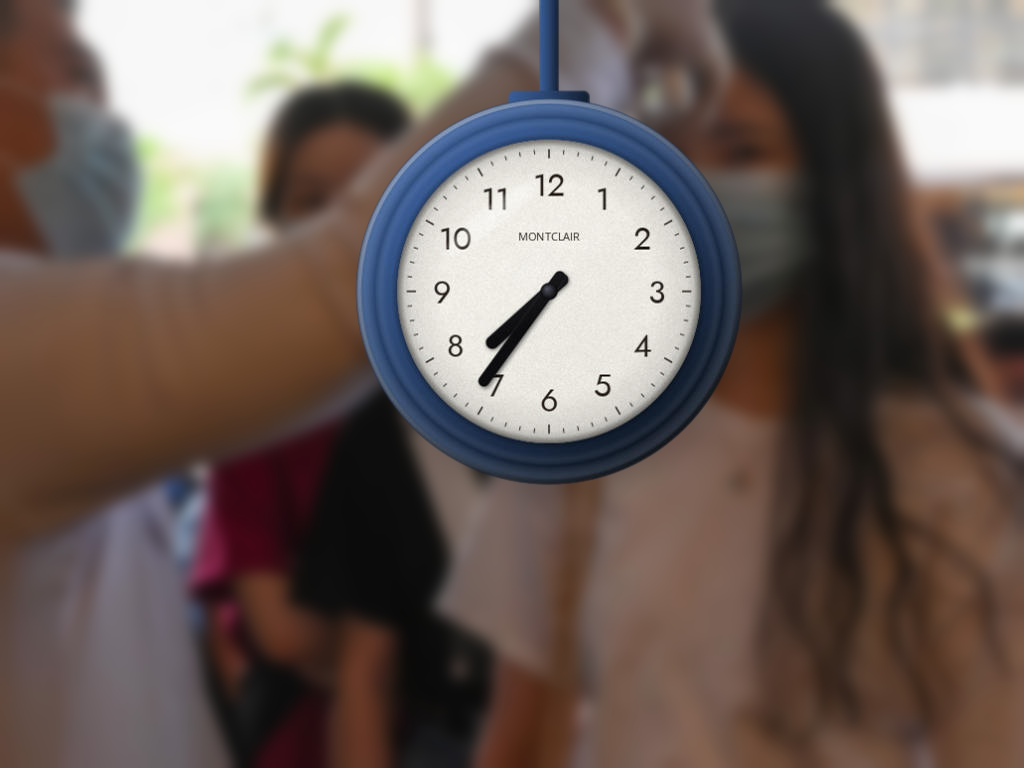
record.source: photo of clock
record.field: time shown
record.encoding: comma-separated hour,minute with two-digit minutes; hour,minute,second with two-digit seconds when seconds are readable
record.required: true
7,36
